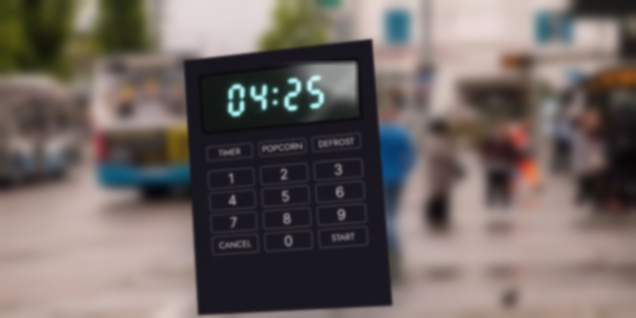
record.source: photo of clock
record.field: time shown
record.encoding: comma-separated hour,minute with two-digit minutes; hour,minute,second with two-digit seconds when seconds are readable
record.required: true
4,25
